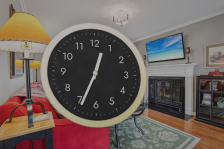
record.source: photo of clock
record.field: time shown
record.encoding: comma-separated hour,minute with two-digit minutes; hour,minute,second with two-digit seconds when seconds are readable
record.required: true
12,34
